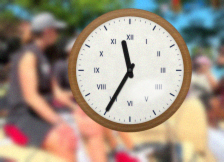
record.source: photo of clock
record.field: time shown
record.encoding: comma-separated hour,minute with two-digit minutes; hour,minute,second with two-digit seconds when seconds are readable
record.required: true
11,35
